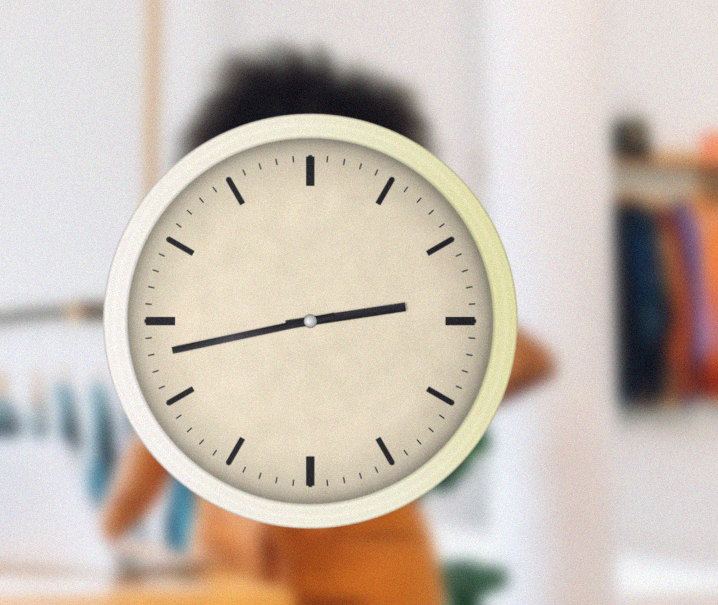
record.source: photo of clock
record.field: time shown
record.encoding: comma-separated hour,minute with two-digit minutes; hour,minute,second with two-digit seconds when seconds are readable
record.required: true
2,43
